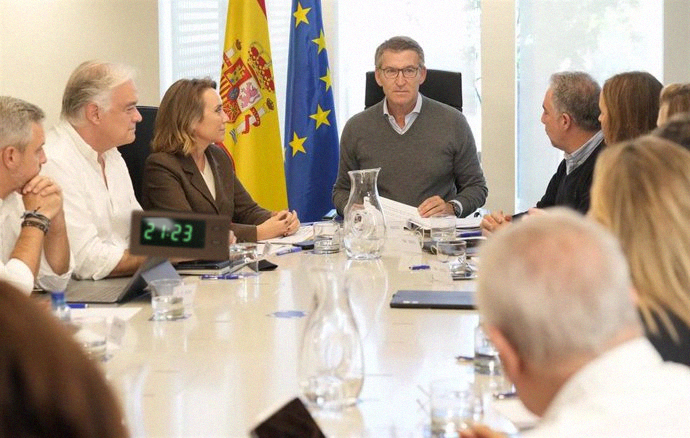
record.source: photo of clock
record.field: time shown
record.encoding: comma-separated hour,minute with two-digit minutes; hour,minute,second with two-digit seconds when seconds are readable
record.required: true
21,23
